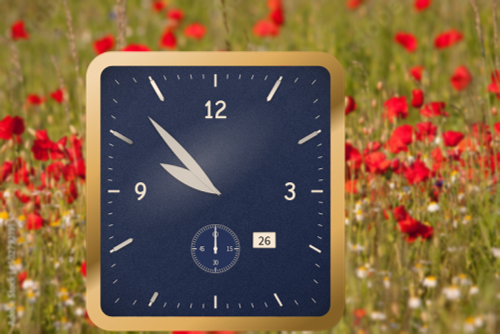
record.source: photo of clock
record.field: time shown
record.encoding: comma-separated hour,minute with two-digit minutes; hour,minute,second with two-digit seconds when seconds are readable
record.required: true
9,53
